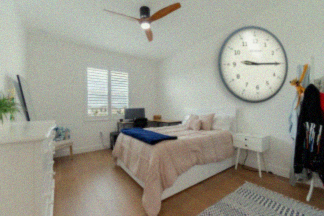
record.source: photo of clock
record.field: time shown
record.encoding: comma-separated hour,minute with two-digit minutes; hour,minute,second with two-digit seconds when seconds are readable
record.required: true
9,15
